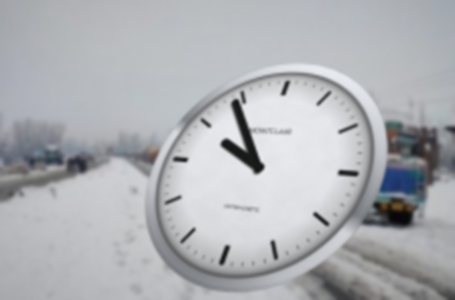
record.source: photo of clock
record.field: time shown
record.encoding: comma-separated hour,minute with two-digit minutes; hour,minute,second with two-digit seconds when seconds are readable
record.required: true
9,54
